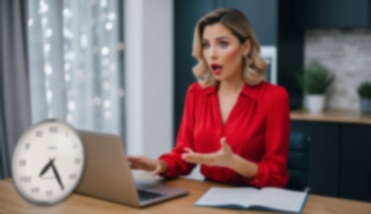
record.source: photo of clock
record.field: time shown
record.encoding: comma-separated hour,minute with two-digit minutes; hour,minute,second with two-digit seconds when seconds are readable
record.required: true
7,25
